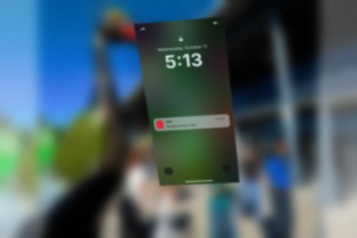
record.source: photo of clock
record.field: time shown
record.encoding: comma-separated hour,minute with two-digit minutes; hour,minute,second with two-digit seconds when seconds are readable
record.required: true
5,13
